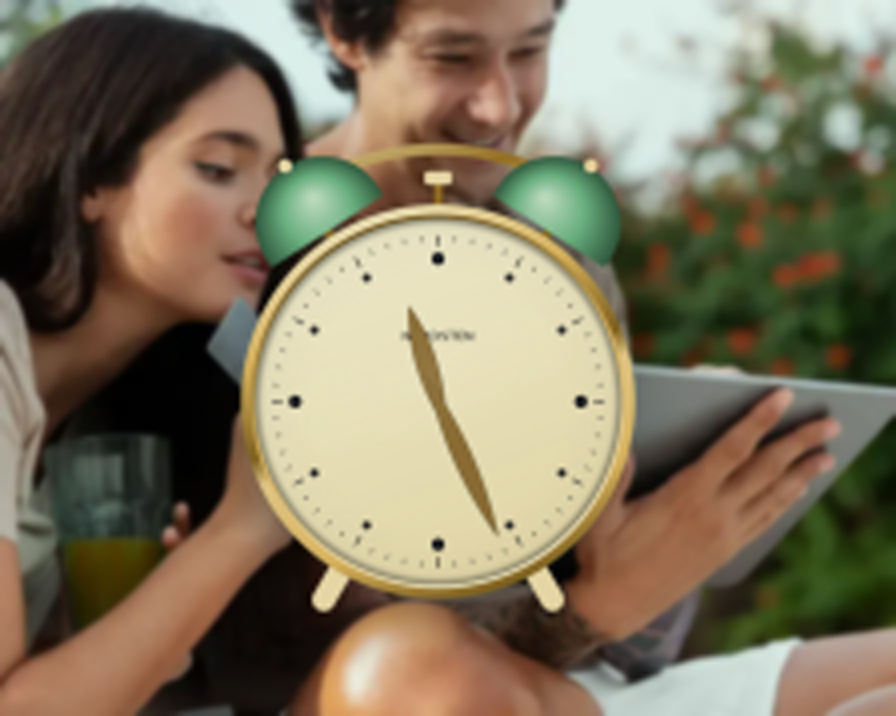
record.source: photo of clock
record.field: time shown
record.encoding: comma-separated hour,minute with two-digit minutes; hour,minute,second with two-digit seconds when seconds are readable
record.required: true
11,26
